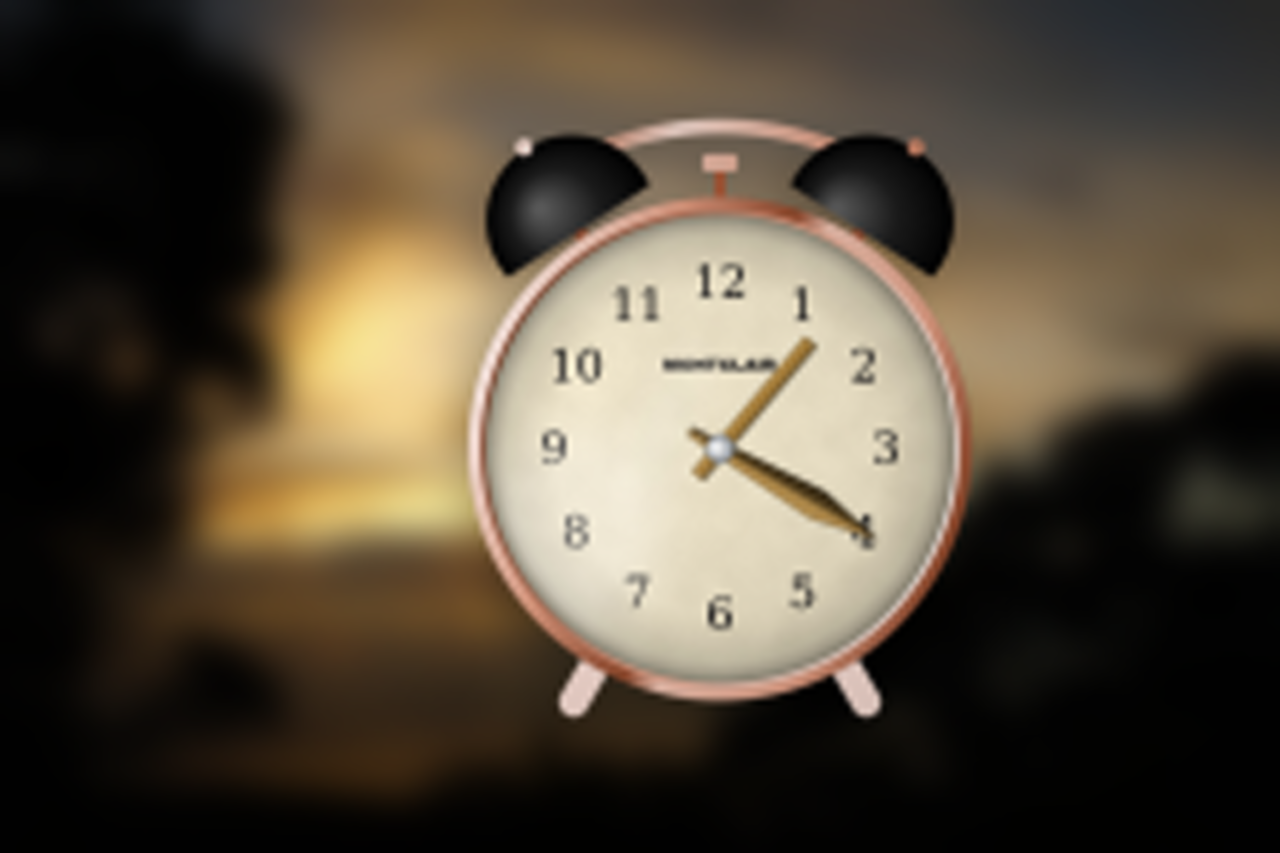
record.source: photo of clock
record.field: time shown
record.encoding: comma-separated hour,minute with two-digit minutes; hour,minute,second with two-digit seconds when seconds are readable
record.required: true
1,20
